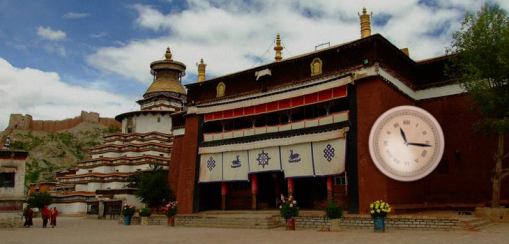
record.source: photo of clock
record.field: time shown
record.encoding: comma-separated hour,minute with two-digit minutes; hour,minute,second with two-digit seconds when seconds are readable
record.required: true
11,16
